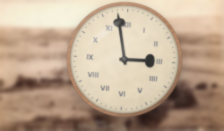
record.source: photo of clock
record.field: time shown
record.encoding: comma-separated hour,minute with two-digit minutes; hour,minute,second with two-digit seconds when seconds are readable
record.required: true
2,58
